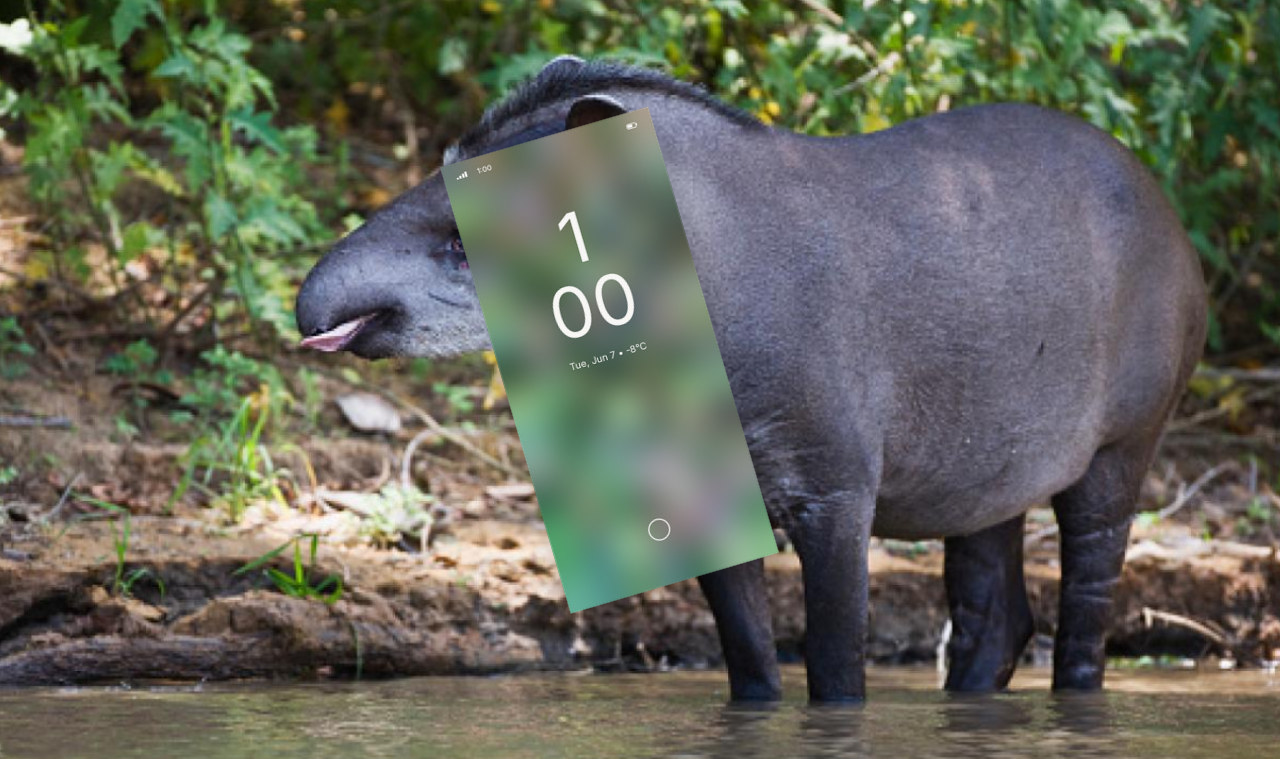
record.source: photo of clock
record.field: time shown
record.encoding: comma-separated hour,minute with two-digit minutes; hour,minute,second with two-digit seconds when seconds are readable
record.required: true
1,00
